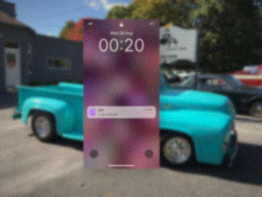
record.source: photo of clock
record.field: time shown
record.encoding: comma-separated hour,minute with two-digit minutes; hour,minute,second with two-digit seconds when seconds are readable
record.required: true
0,20
